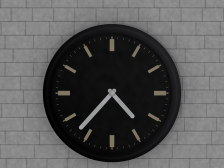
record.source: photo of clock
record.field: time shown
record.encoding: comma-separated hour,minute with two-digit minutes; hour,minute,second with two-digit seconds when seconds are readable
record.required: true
4,37
